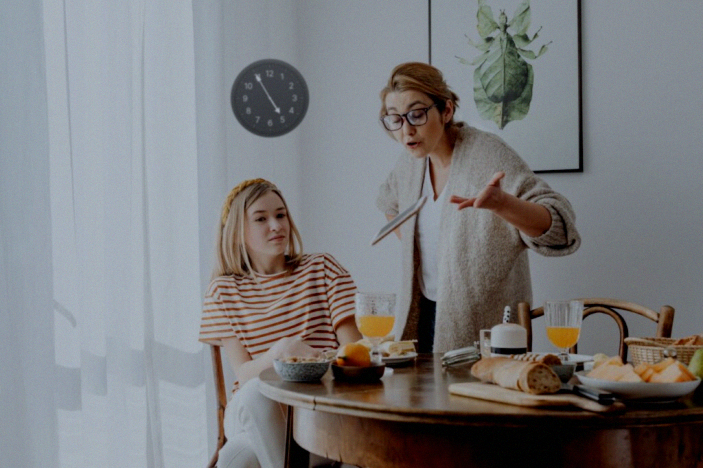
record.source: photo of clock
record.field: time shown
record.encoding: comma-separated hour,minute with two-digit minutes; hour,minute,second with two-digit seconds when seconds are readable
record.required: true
4,55
